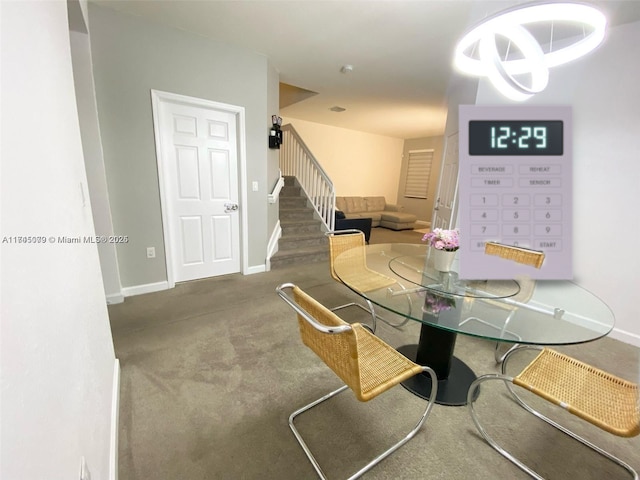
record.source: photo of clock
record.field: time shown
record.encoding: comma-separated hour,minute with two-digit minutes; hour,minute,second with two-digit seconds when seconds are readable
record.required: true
12,29
